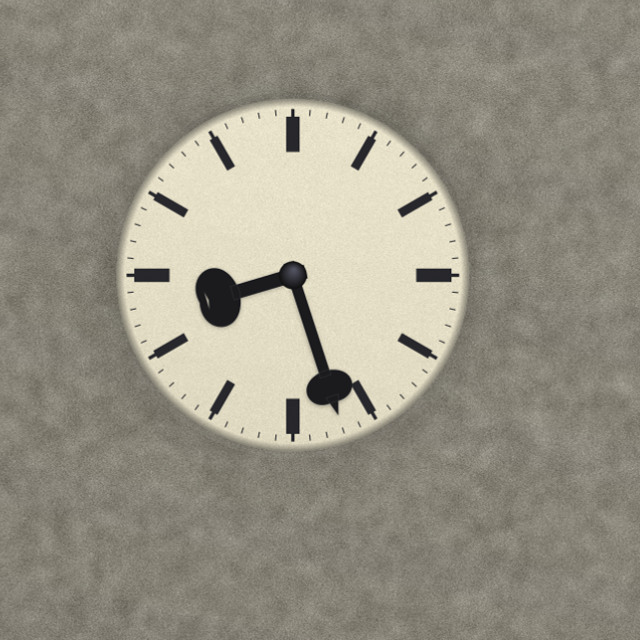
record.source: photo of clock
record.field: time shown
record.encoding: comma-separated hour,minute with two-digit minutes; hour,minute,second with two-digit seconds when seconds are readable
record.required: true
8,27
